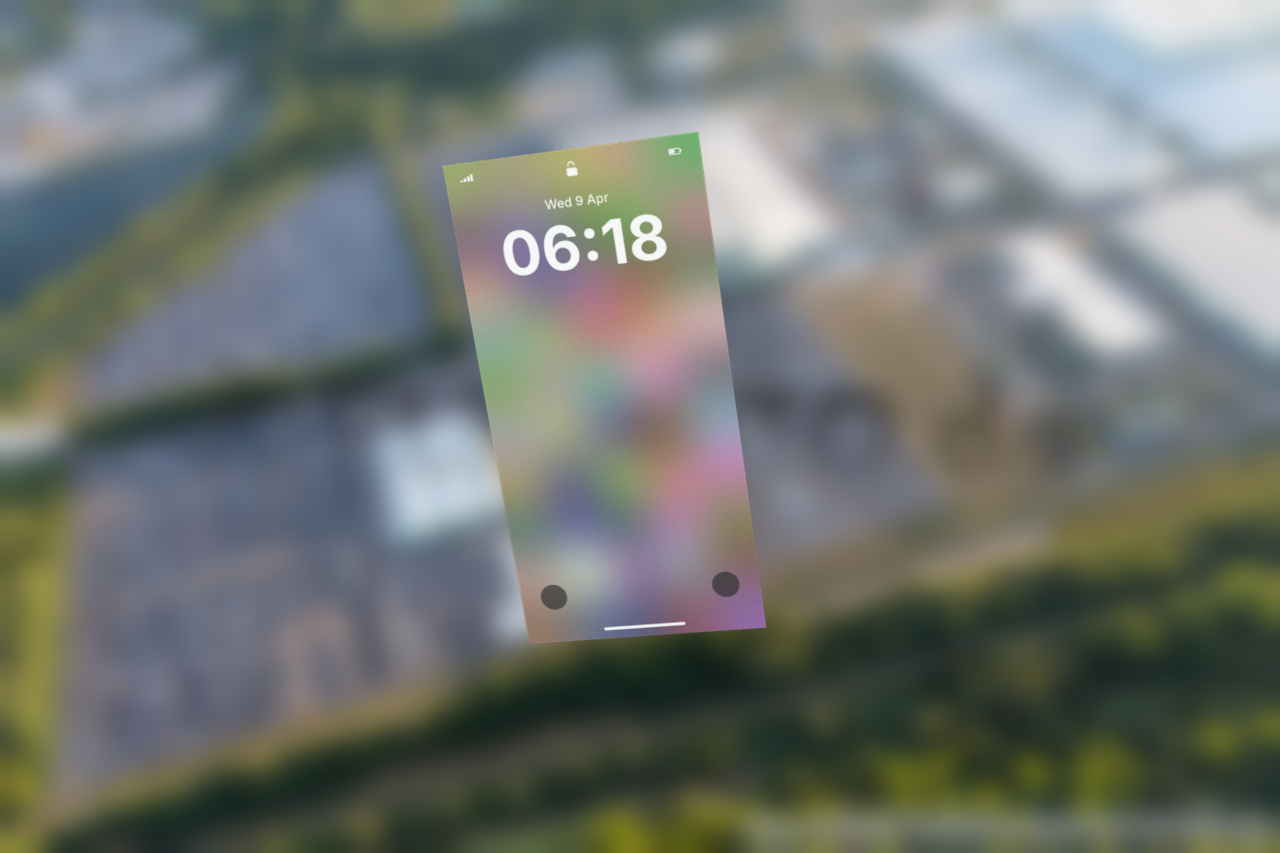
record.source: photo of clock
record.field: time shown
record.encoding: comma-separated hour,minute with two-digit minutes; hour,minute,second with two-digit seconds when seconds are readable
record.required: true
6,18
